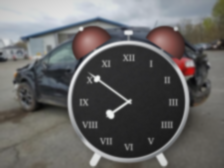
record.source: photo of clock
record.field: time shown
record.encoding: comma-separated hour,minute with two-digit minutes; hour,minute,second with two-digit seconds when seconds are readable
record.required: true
7,51
